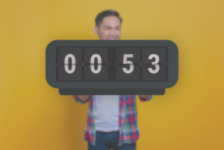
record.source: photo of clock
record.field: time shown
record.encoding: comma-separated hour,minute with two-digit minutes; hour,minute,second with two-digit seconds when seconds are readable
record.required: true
0,53
